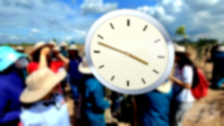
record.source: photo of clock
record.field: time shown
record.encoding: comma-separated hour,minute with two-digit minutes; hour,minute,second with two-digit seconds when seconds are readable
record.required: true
3,48
